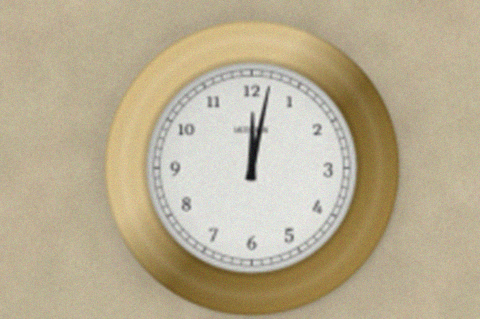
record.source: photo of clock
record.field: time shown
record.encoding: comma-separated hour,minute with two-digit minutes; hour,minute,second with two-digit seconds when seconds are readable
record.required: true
12,02
